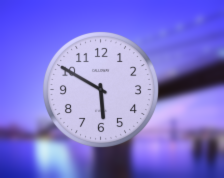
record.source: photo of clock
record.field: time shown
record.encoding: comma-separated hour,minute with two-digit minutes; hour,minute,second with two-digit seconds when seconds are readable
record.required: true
5,50
